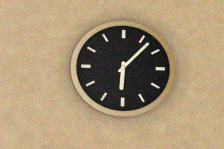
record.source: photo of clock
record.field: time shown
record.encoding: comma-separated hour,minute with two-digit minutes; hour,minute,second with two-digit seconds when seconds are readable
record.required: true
6,07
